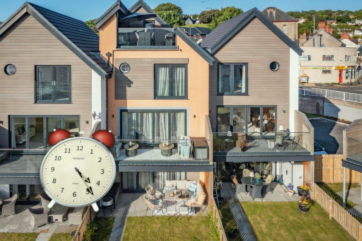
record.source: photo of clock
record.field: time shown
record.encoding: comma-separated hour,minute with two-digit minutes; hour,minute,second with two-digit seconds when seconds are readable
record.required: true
4,24
